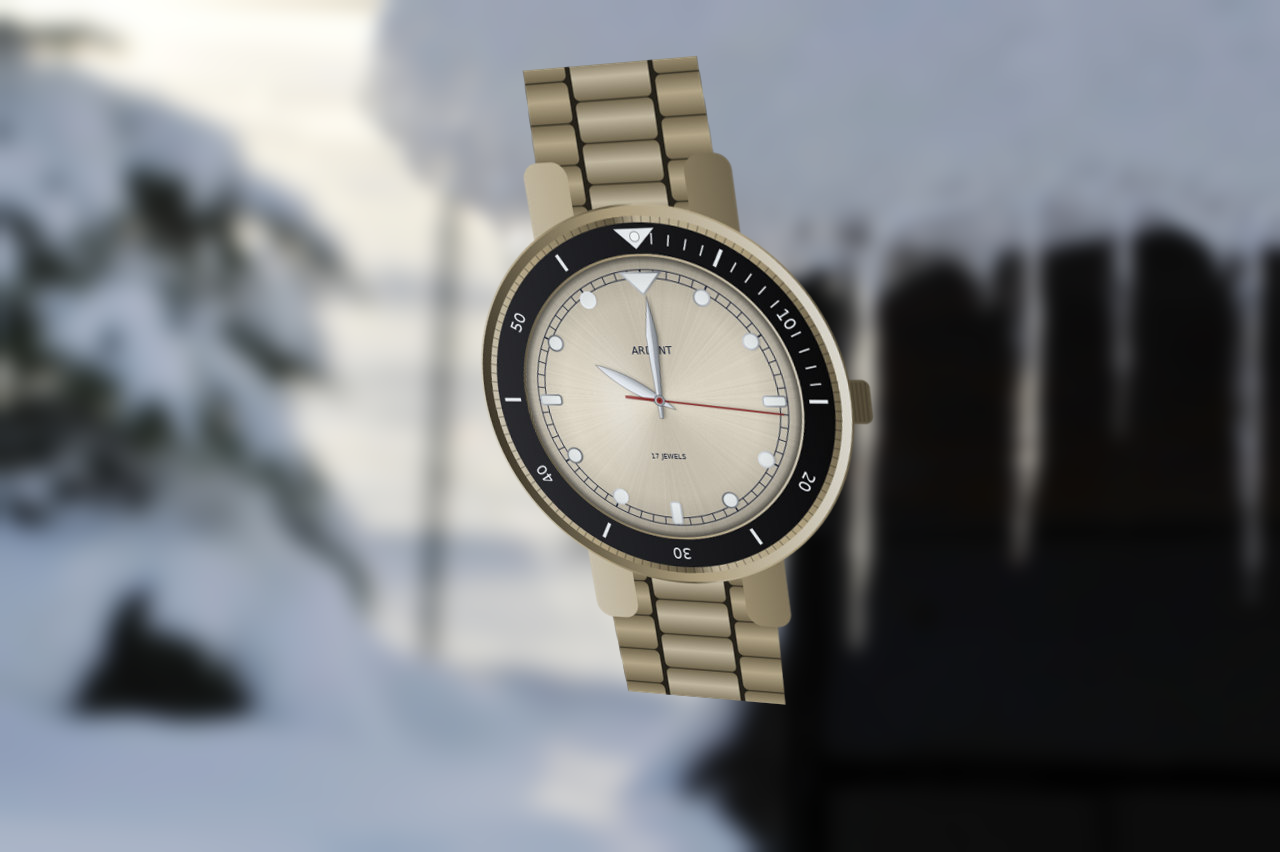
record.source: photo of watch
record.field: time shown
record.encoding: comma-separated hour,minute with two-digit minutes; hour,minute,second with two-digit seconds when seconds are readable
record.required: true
10,00,16
